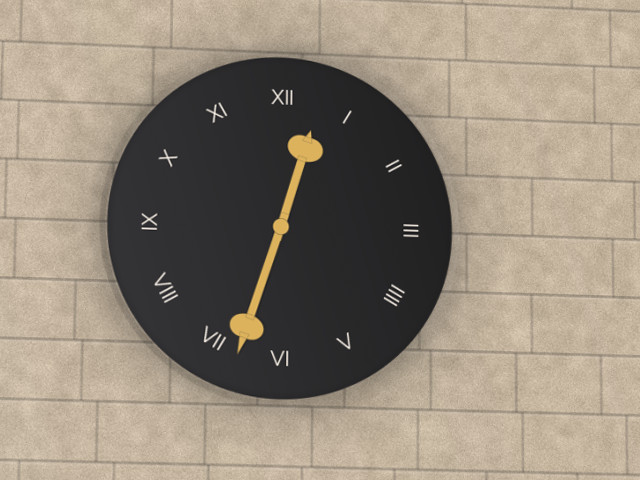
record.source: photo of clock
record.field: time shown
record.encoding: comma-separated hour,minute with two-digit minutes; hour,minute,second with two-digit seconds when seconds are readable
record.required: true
12,33
